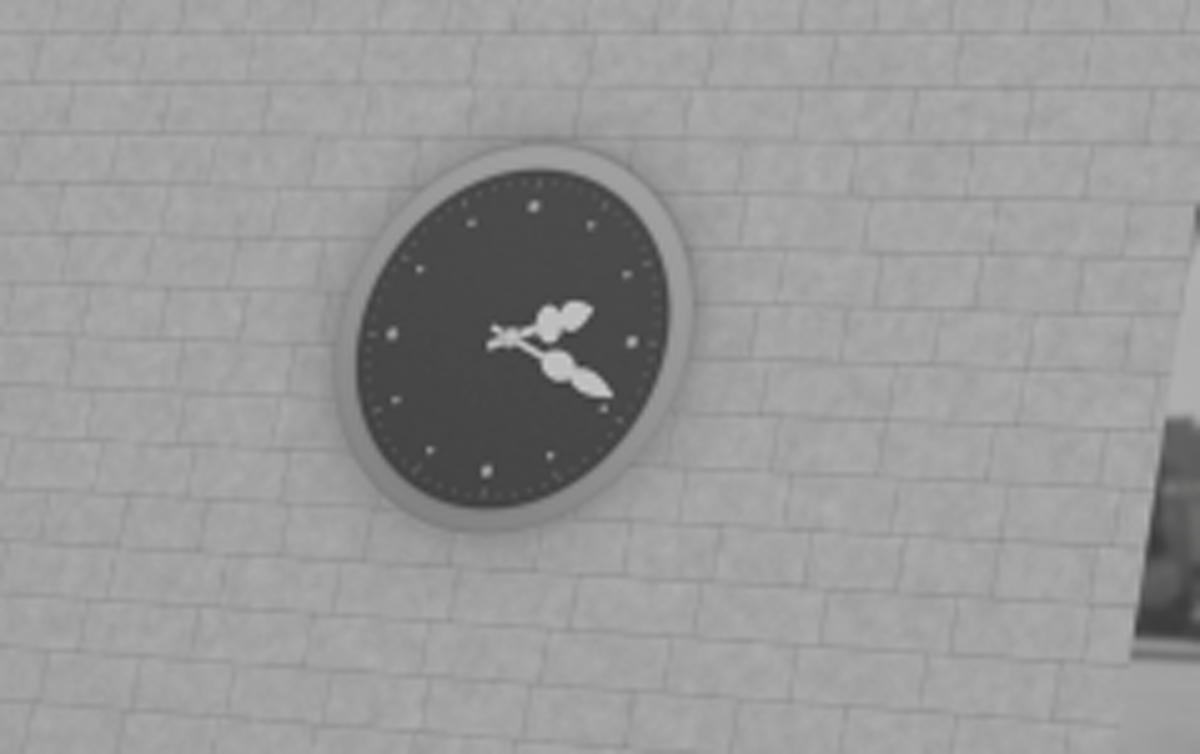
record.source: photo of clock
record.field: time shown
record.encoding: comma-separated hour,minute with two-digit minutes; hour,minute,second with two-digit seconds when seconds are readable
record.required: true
2,19
